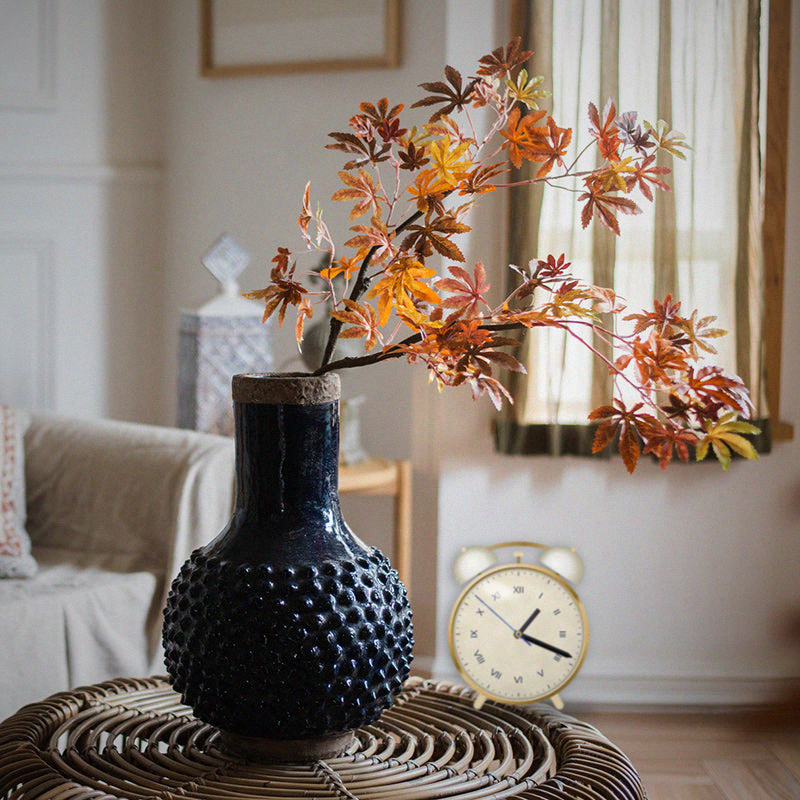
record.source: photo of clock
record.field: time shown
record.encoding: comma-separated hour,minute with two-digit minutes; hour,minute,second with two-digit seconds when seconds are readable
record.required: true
1,18,52
